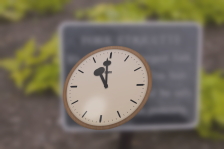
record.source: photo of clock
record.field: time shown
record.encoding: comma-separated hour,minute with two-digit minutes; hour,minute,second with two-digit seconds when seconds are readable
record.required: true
10,59
